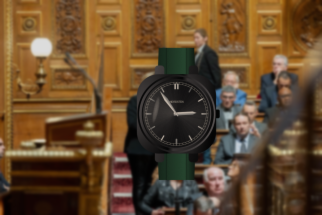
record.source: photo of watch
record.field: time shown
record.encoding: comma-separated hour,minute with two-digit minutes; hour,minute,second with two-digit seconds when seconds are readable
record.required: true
2,54
